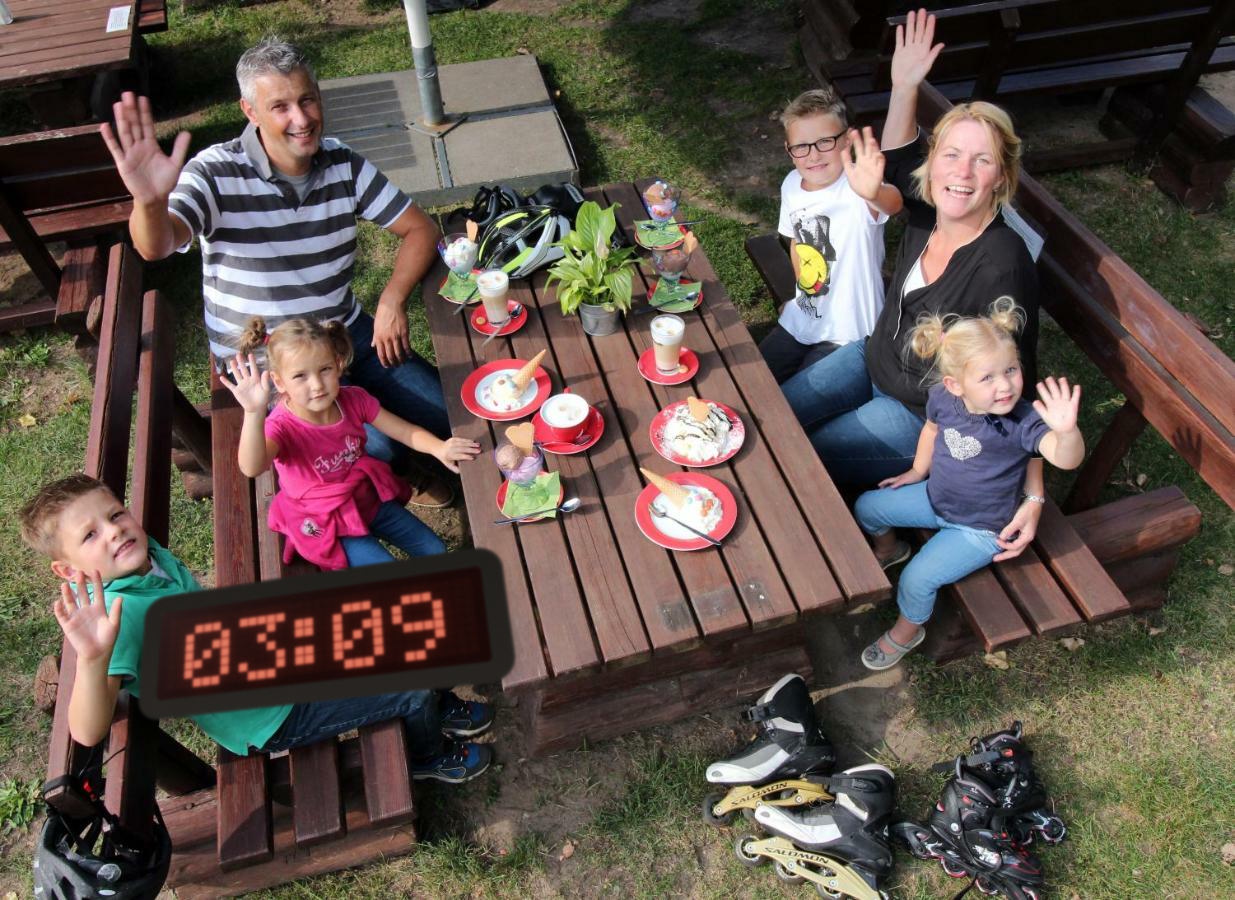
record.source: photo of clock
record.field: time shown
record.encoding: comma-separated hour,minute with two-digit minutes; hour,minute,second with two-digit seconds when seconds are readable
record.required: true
3,09
